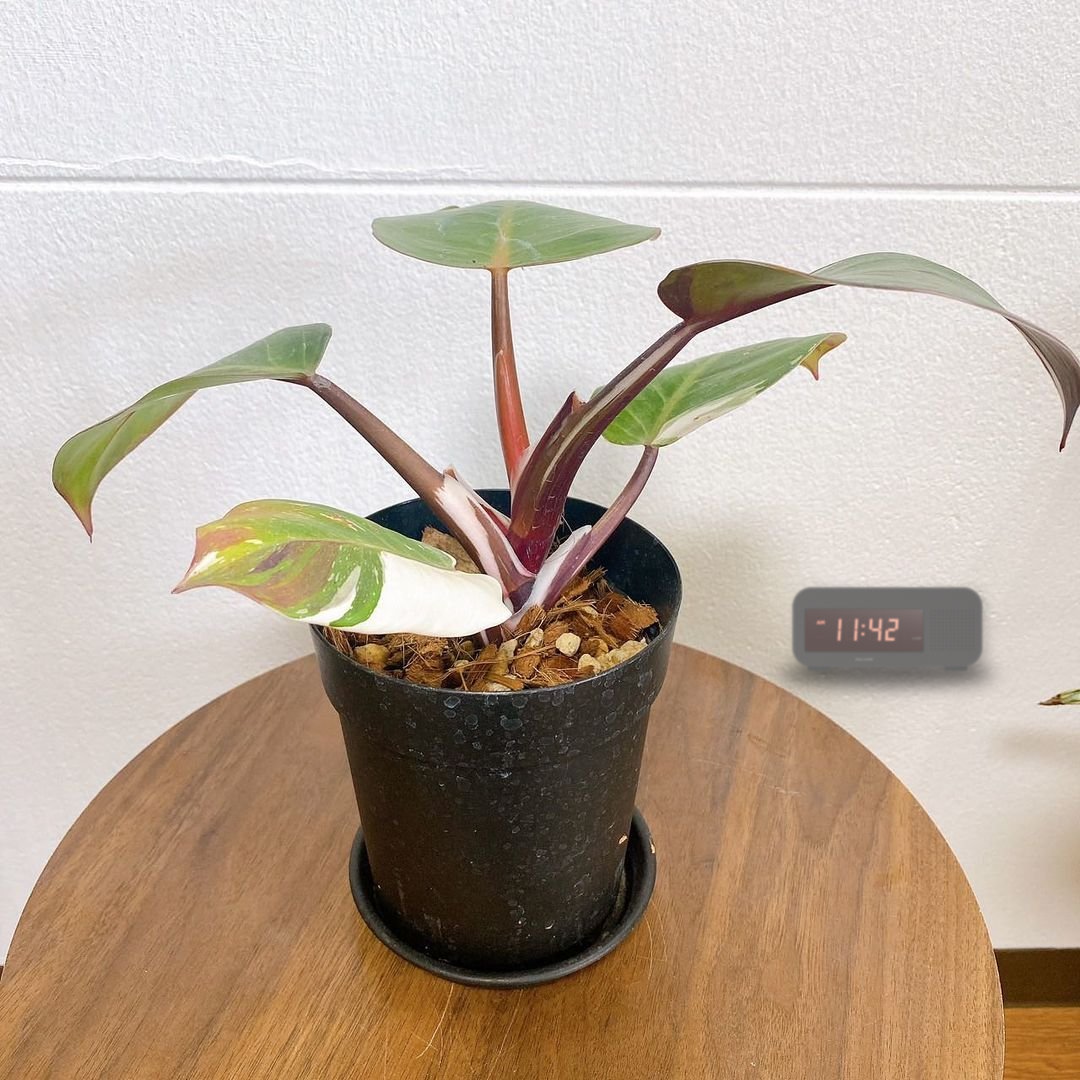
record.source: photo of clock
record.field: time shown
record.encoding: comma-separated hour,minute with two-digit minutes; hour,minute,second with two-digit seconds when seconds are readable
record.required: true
11,42
